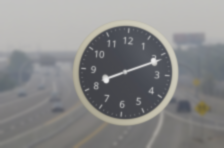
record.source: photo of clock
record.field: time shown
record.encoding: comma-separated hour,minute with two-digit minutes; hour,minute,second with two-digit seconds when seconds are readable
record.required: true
8,11
